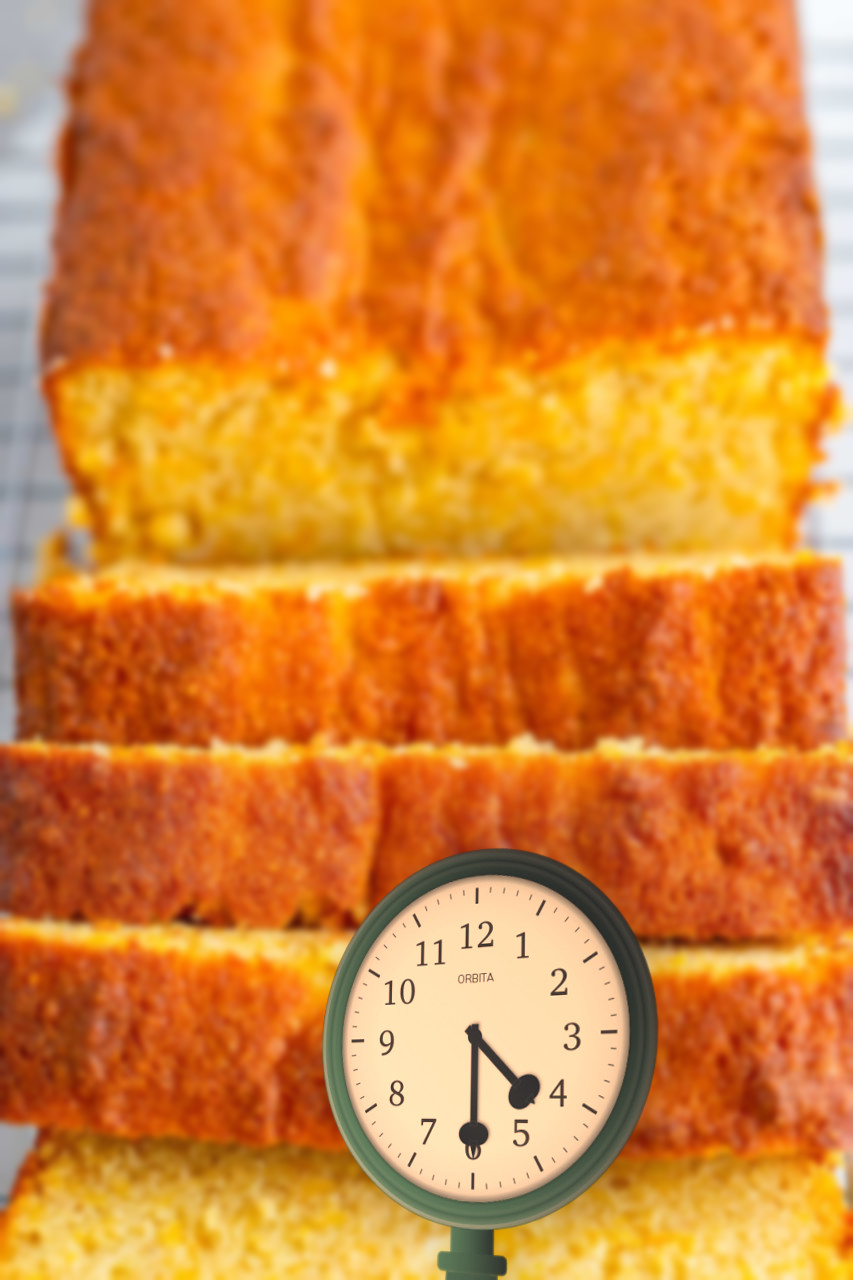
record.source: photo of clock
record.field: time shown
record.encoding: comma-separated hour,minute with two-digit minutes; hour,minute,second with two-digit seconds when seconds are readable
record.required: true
4,30
